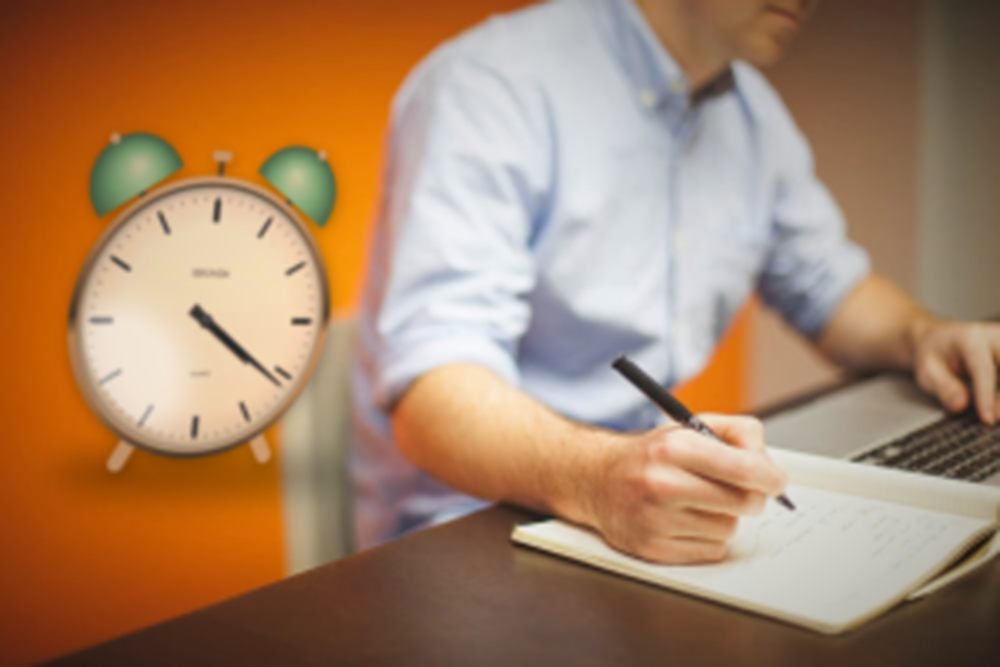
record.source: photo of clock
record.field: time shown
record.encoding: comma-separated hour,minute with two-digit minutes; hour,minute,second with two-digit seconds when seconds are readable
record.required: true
4,21
